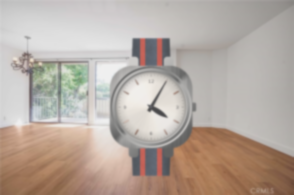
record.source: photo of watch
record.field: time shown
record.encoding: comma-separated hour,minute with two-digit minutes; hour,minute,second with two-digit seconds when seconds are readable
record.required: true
4,05
